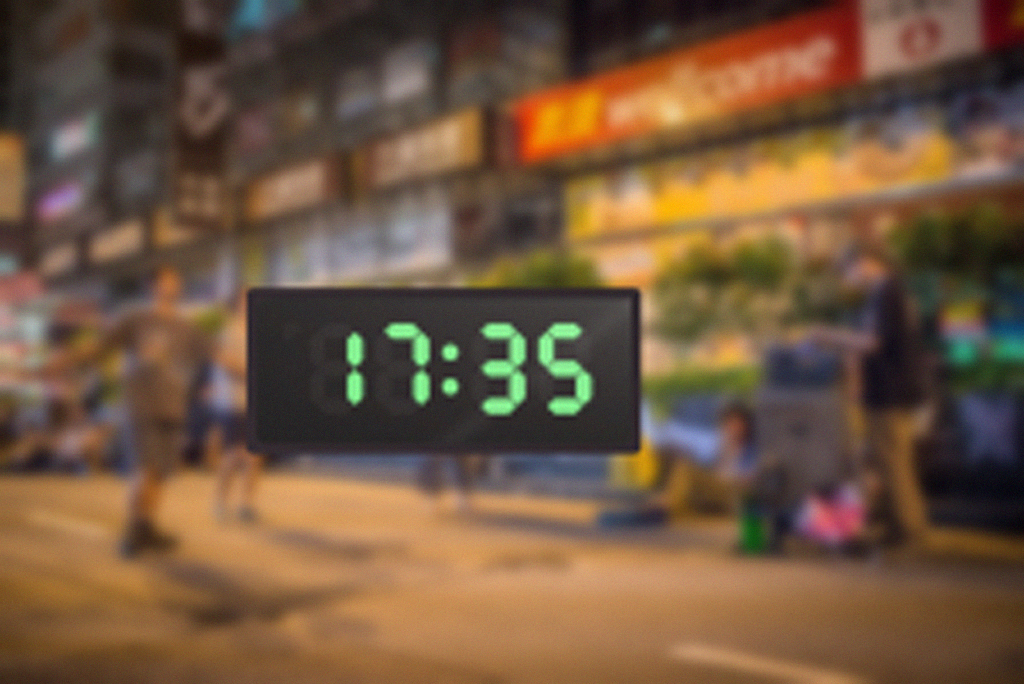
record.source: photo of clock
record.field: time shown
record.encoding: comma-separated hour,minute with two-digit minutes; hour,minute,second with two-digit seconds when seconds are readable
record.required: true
17,35
